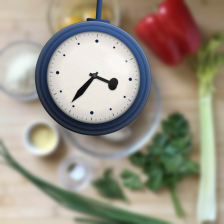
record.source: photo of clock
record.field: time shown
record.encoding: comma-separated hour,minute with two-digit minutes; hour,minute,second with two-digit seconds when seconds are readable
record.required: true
3,36
